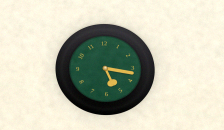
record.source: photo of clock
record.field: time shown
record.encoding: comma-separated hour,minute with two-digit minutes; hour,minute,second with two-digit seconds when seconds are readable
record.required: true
5,17
